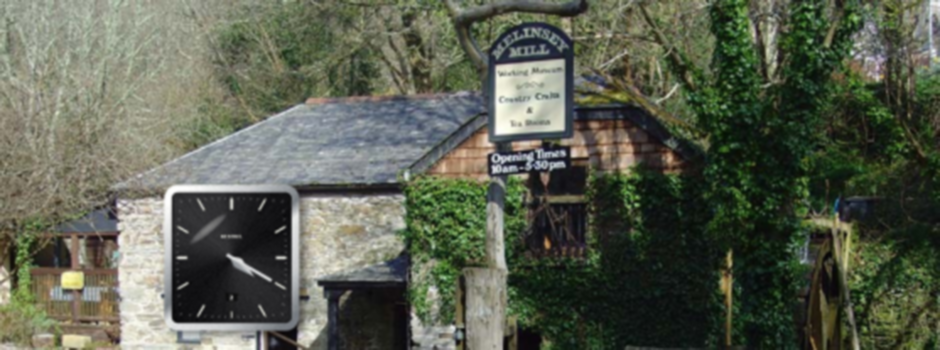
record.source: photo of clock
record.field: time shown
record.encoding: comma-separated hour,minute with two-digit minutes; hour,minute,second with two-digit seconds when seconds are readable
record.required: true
4,20
